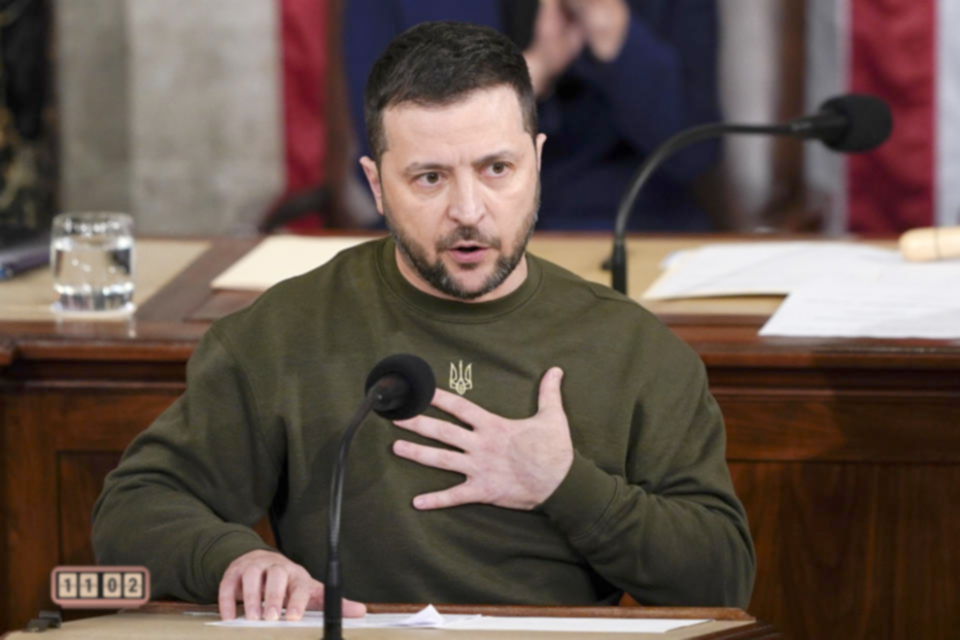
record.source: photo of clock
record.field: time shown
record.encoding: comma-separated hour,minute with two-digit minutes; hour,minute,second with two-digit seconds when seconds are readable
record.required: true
11,02
